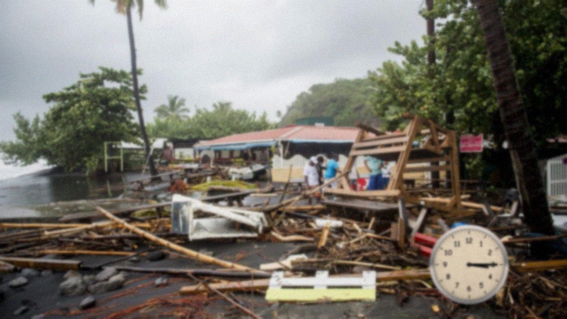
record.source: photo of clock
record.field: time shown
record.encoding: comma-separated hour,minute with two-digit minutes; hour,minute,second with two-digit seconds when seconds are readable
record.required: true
3,15
